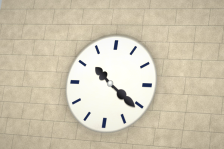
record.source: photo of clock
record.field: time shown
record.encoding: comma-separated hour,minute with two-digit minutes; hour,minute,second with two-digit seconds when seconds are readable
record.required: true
10,21
